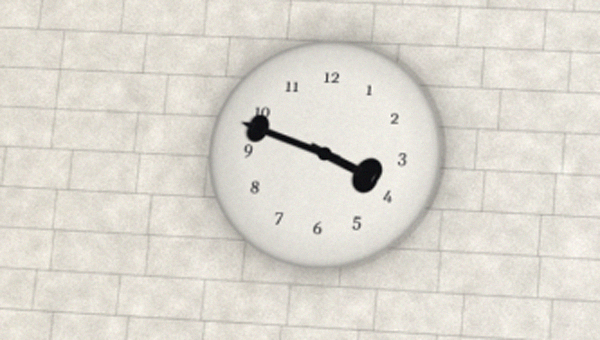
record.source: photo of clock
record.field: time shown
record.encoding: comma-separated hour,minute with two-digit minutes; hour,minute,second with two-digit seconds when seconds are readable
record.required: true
3,48
